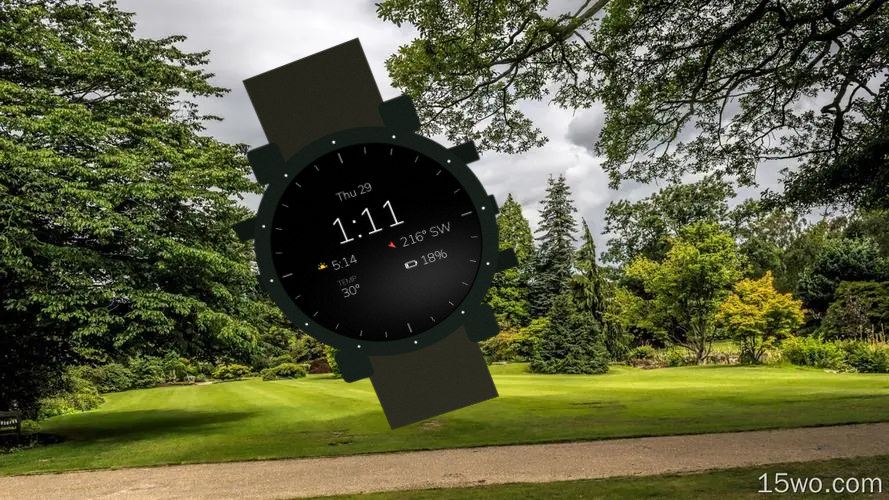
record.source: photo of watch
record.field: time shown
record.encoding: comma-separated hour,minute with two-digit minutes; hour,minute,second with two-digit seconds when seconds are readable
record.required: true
1,11
